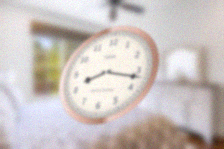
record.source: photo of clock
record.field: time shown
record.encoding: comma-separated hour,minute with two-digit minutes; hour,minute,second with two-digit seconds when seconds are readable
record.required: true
8,17
